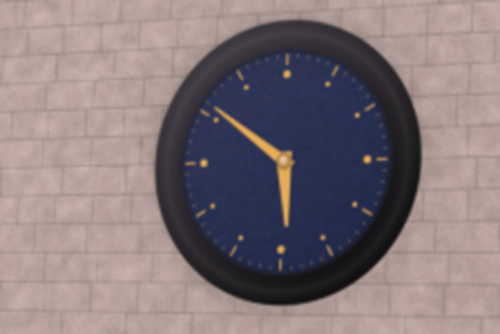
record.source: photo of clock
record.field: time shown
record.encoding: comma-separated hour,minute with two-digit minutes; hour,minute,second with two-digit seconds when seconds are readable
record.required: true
5,51
